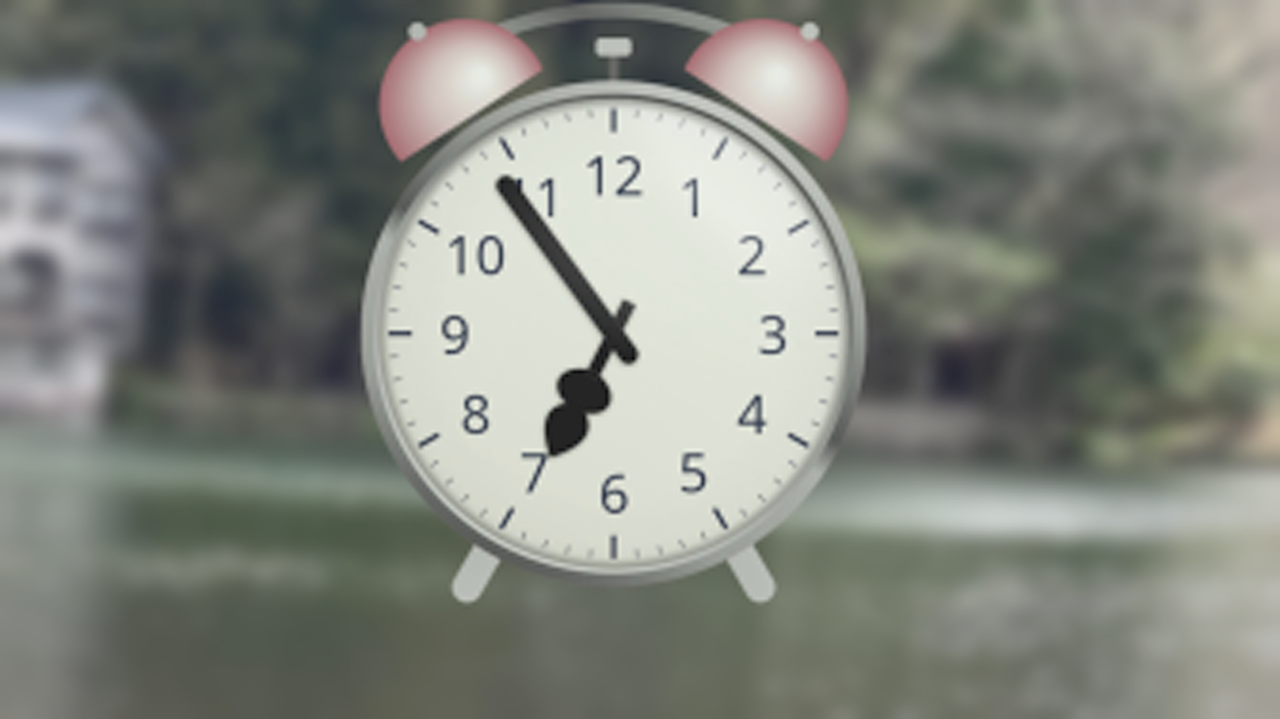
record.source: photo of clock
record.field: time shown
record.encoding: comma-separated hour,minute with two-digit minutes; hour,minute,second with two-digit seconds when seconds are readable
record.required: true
6,54
